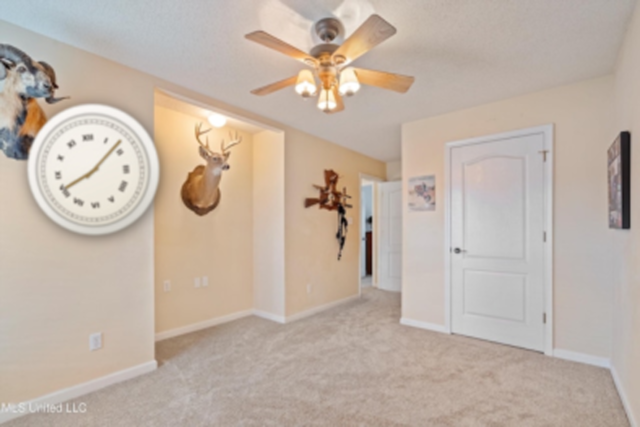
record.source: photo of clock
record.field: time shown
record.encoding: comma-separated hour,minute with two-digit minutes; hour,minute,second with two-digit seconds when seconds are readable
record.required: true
8,08
